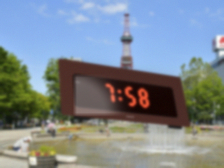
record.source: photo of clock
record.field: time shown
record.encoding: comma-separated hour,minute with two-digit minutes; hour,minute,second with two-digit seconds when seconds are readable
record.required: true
7,58
